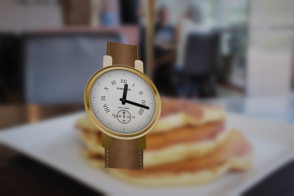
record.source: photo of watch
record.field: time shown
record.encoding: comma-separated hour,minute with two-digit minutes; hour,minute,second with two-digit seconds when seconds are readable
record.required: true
12,17
